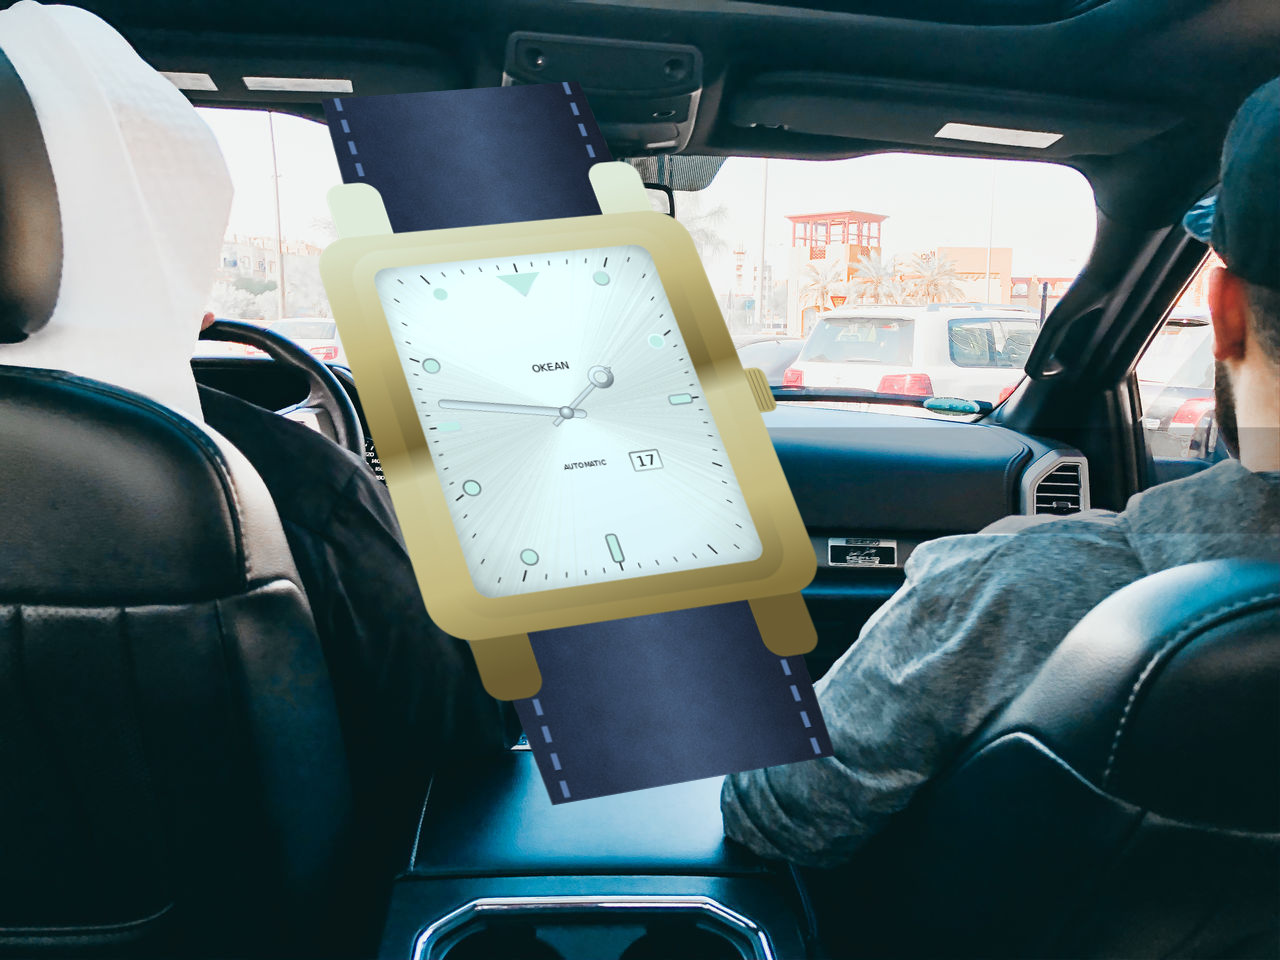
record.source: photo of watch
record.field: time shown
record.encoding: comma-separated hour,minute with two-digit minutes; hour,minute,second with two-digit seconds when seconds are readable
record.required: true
1,47
